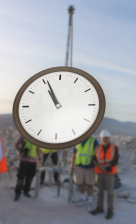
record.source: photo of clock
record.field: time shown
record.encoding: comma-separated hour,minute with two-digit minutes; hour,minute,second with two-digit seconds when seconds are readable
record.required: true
10,56
